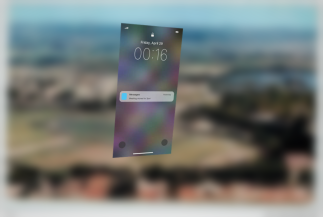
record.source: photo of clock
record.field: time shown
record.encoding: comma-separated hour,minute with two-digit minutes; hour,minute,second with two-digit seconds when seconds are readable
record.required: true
0,16
